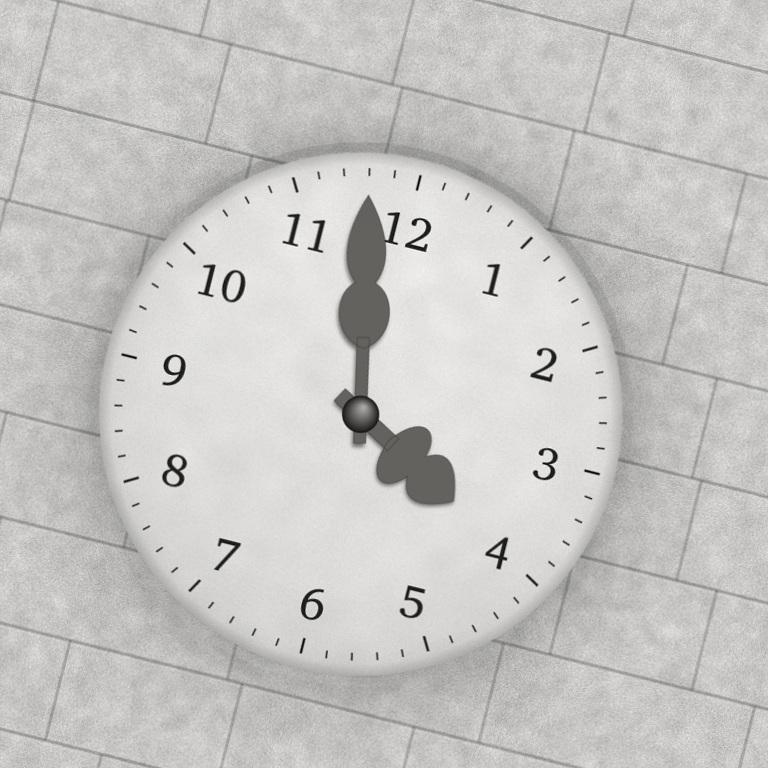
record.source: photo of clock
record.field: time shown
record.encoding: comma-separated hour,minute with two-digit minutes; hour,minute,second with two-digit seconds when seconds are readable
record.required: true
3,58
